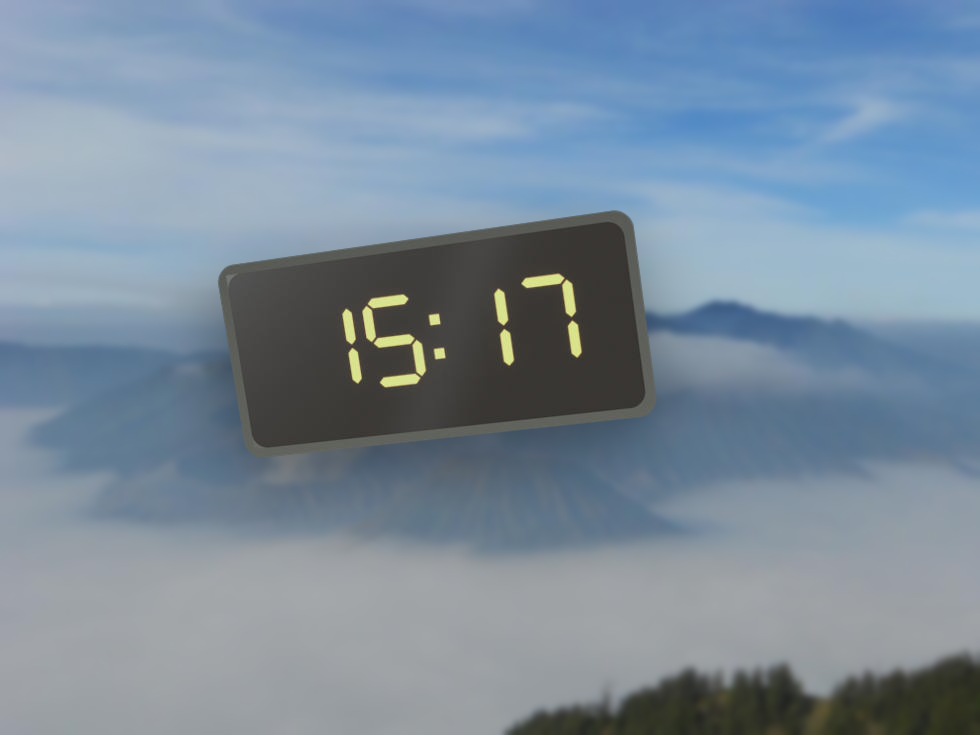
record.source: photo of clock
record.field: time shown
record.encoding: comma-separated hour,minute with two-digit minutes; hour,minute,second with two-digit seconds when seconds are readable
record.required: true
15,17
